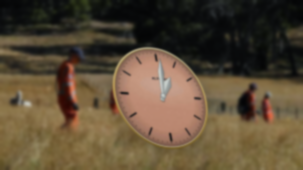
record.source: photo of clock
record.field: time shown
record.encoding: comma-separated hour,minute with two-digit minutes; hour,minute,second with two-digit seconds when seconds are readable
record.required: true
1,01
